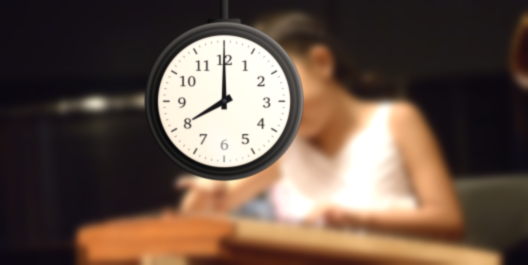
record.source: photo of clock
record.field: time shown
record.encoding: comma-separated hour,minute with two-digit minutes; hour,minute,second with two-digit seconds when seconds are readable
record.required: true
8,00
